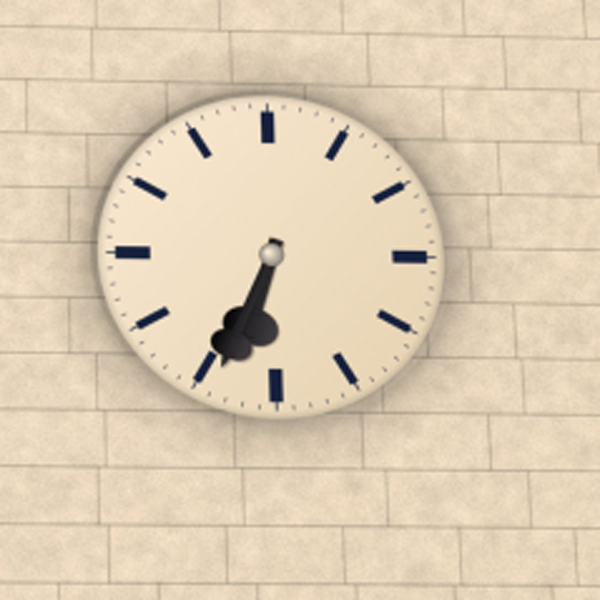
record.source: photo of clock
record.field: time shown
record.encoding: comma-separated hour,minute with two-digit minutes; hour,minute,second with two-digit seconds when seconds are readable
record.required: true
6,34
